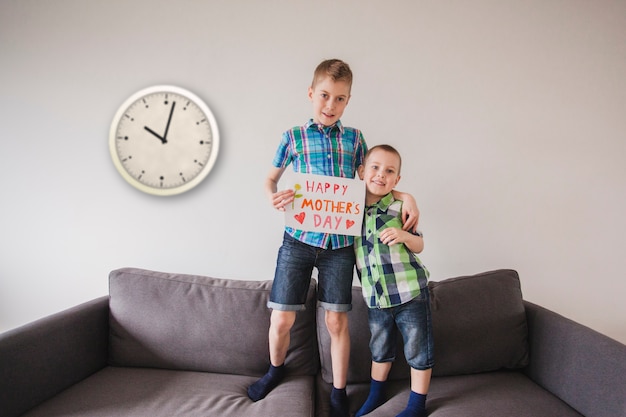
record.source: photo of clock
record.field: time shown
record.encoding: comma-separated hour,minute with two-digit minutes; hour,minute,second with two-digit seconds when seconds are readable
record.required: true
10,02
